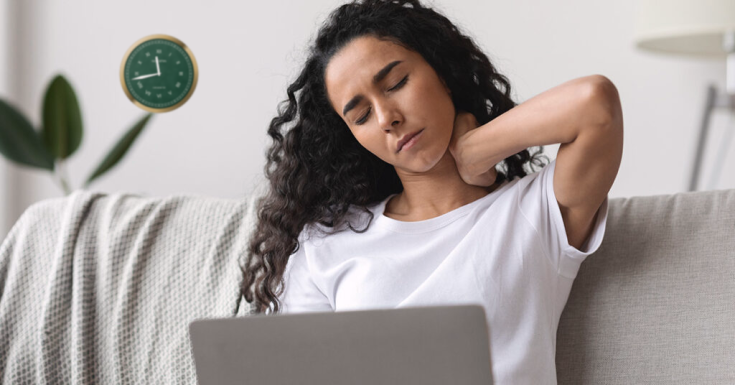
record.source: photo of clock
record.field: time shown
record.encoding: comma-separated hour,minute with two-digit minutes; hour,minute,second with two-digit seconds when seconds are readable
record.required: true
11,43
